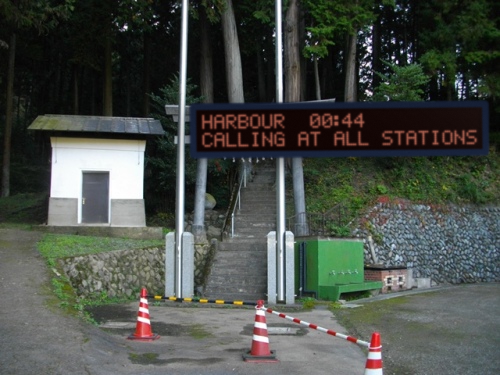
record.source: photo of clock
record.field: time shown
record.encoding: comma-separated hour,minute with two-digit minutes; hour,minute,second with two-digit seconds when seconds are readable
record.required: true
0,44
